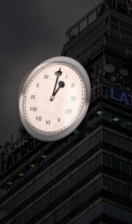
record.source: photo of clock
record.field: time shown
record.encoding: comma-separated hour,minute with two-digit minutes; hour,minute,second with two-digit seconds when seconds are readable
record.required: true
1,01
